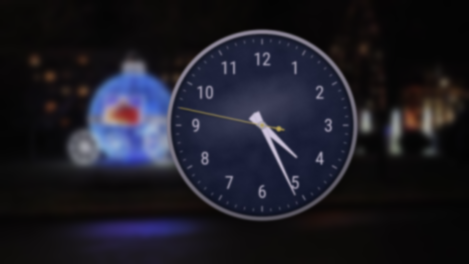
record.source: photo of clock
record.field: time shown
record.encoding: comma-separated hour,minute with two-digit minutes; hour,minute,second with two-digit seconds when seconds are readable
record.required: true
4,25,47
